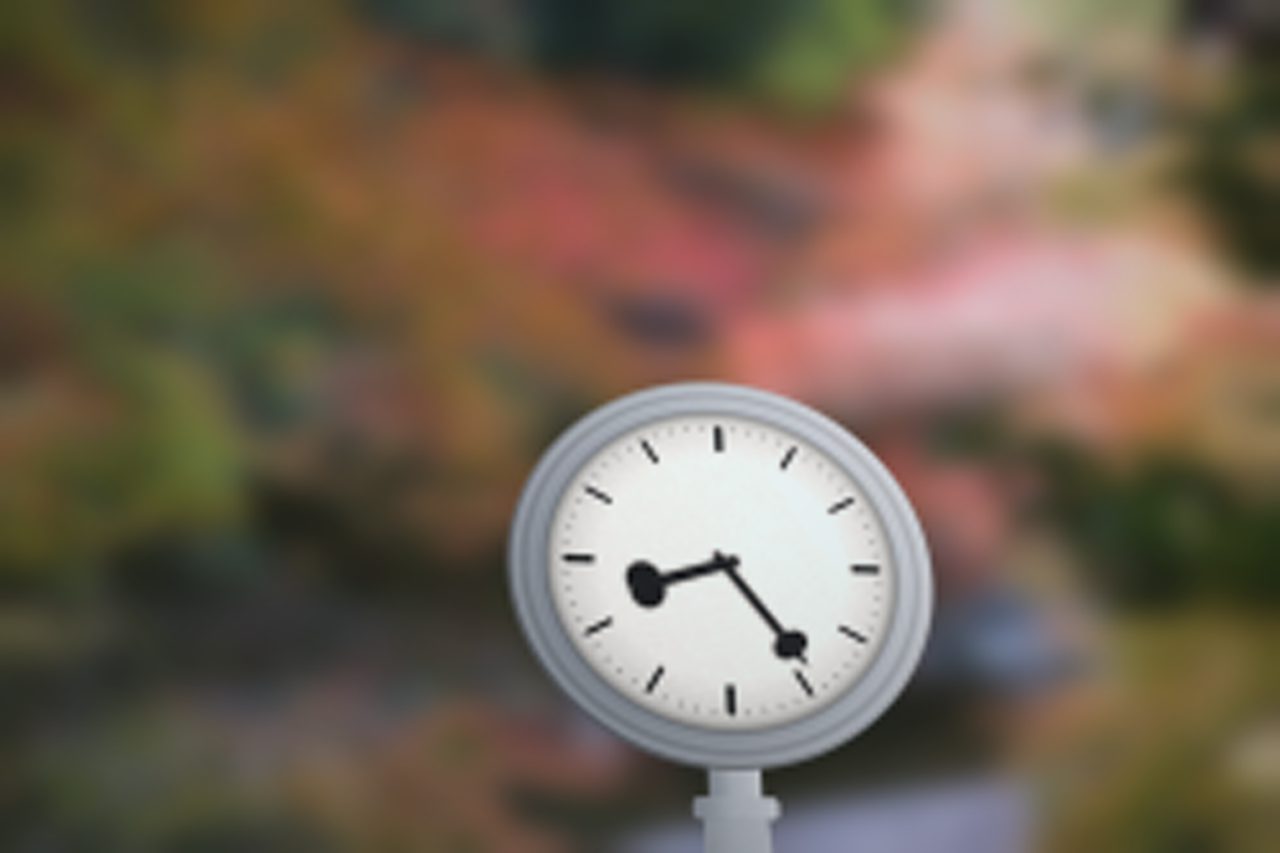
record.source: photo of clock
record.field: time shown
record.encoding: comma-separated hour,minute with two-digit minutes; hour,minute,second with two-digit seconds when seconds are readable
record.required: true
8,24
